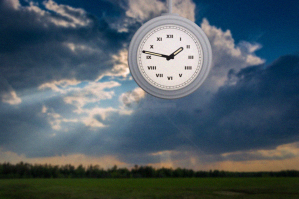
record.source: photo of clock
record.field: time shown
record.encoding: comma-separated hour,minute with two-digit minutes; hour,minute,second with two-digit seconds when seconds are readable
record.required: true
1,47
